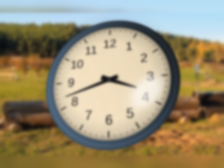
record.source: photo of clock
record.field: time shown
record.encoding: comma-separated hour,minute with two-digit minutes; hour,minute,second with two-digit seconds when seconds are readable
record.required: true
3,42
